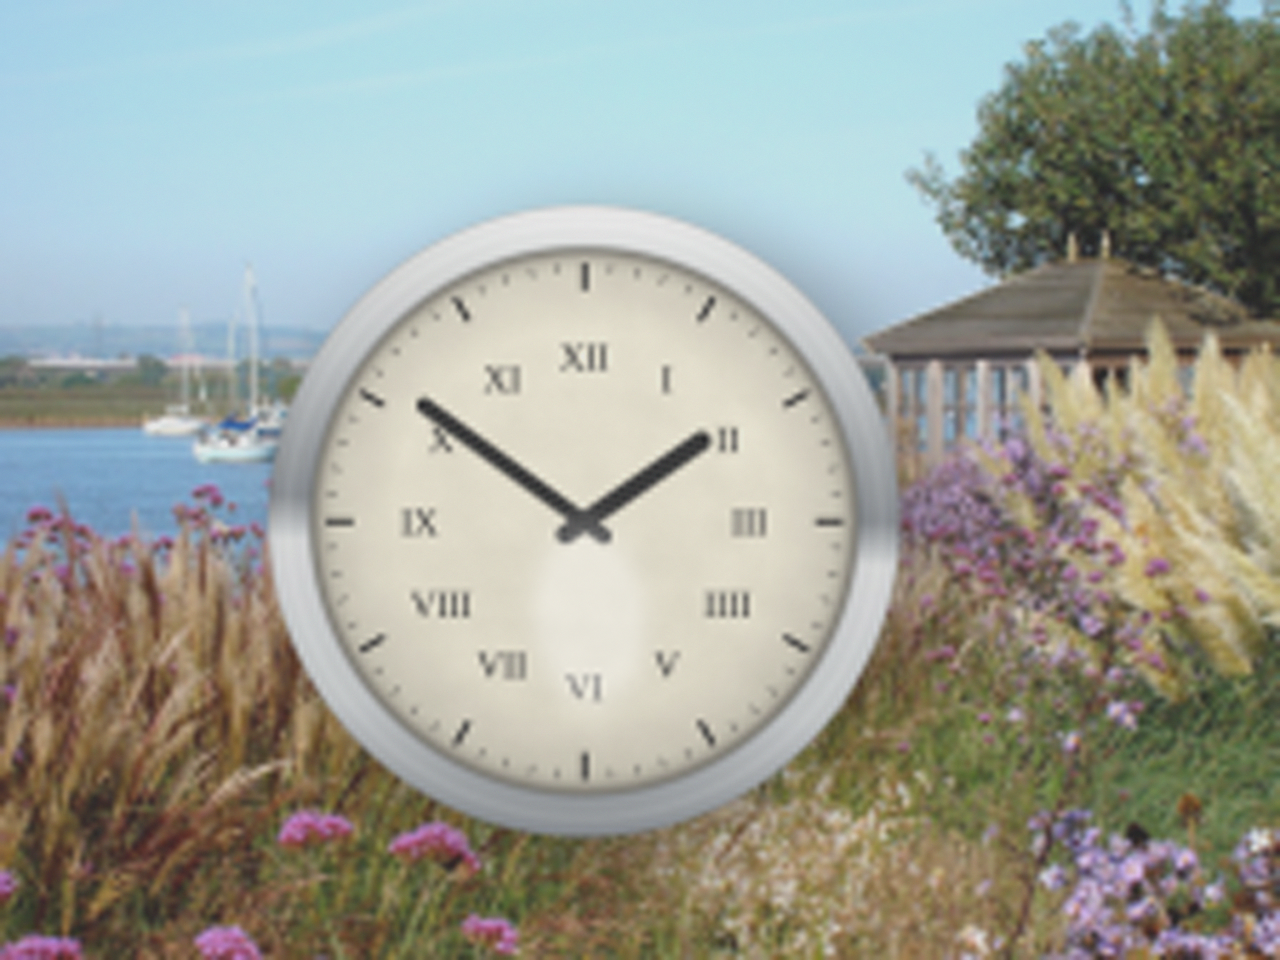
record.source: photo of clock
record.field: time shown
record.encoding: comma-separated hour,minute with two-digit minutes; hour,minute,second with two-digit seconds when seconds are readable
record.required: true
1,51
